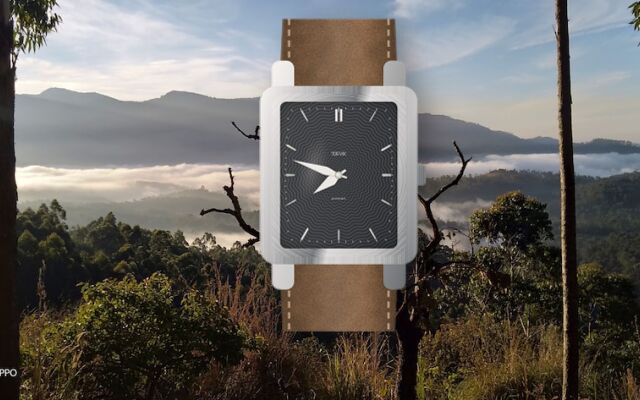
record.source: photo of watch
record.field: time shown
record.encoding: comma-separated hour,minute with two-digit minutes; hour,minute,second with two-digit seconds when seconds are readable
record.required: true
7,48
